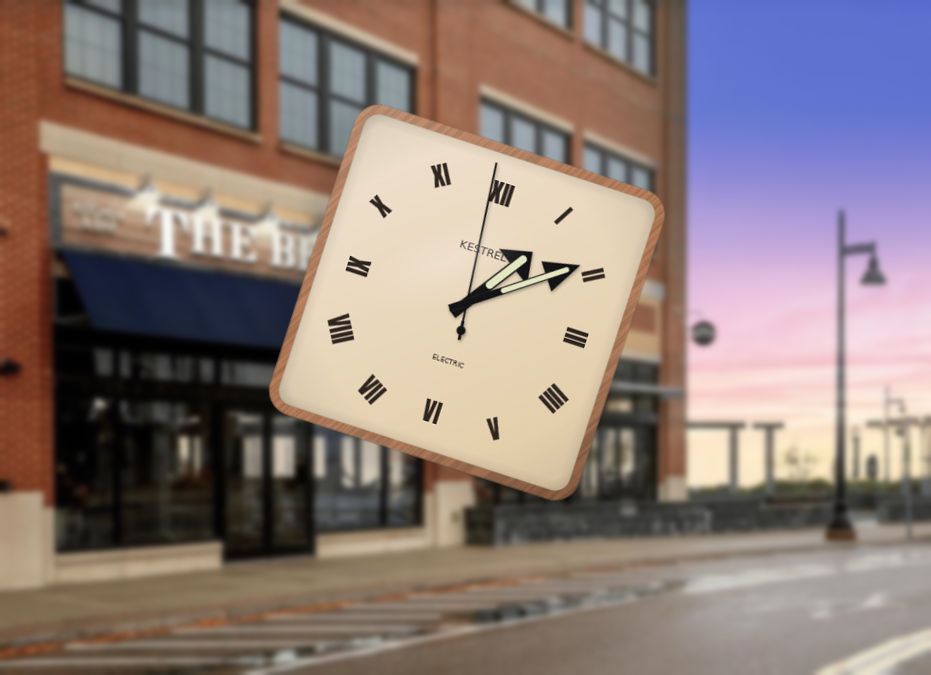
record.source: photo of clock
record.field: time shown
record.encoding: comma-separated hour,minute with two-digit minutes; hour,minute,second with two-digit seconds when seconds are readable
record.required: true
1,08,59
